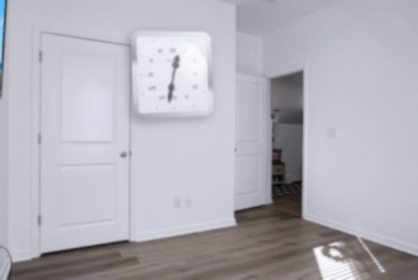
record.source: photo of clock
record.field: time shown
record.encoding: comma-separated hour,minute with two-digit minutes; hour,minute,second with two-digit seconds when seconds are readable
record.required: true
12,32
